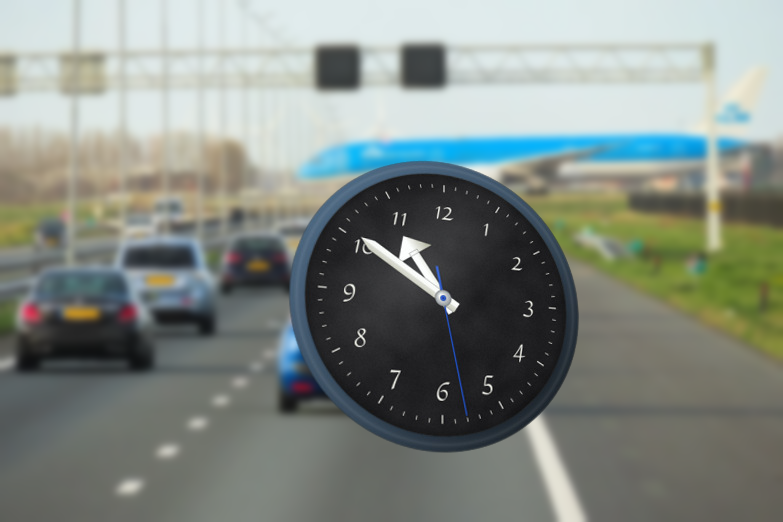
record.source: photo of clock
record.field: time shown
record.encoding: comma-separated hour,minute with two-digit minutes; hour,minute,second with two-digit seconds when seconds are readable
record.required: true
10,50,28
